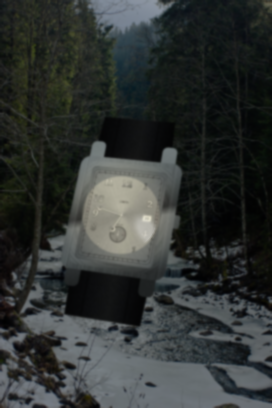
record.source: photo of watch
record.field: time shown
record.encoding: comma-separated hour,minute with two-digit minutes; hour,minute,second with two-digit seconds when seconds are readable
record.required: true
6,47
